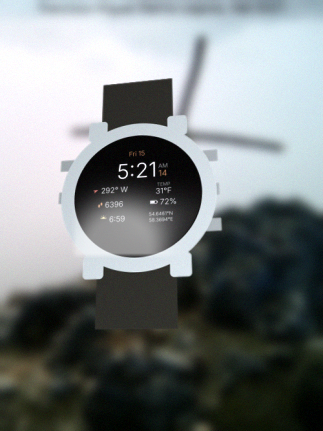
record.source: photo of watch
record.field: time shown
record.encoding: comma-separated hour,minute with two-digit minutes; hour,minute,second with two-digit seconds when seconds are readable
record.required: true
5,21,14
